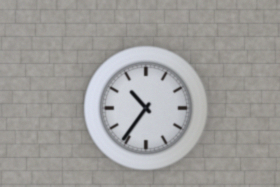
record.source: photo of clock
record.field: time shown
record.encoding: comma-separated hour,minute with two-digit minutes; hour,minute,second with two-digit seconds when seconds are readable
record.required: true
10,36
